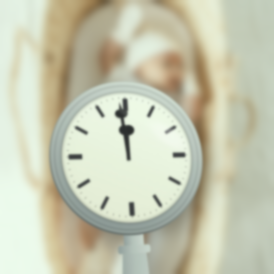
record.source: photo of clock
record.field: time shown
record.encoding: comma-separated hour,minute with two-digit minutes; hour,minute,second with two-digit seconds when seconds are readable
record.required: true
11,59
